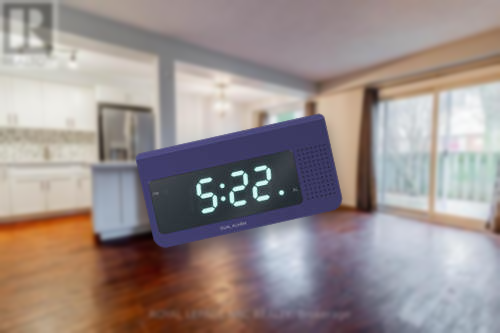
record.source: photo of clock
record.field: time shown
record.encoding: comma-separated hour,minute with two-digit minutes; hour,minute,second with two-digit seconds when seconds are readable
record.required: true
5,22
